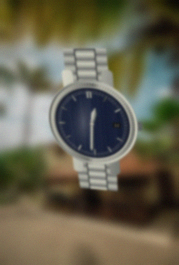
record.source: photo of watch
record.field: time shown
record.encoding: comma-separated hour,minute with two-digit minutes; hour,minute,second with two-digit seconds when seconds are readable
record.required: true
12,31
